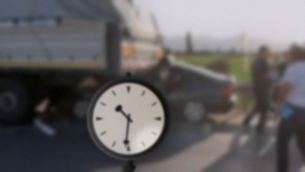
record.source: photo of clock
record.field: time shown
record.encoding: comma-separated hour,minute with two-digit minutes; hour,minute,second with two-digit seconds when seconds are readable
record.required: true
10,31
